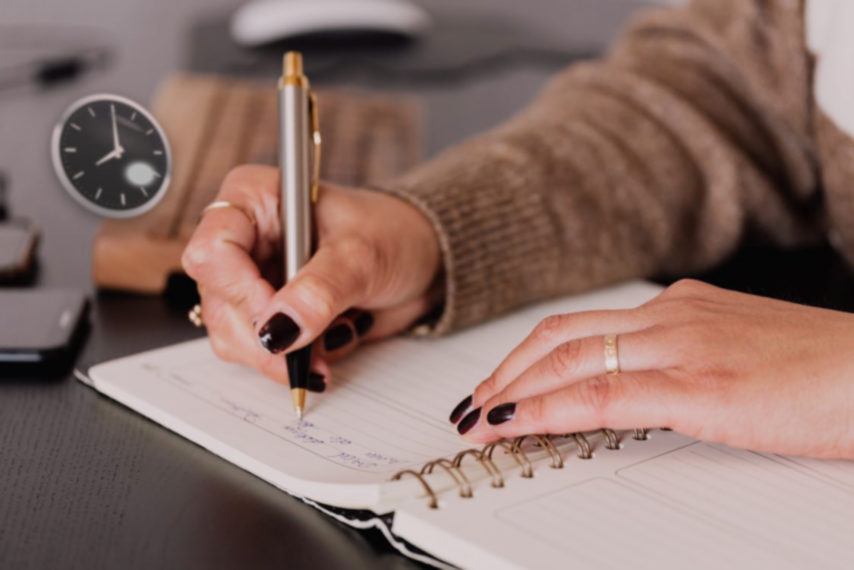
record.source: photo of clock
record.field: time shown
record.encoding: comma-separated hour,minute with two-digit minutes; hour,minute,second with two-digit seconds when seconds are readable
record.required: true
8,00
